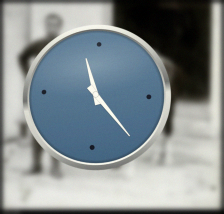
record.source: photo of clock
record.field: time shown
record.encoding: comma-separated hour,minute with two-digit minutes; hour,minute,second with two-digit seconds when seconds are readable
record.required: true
11,23
